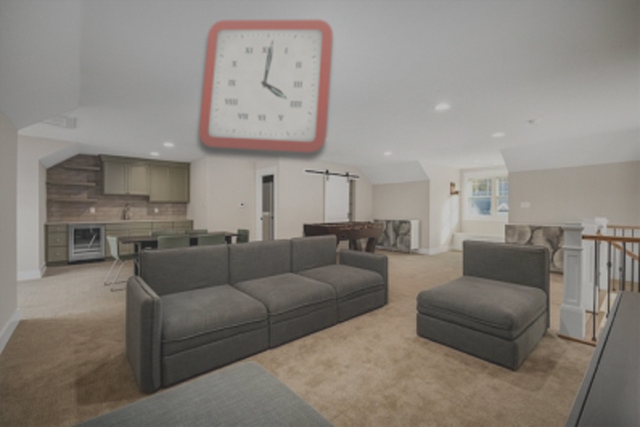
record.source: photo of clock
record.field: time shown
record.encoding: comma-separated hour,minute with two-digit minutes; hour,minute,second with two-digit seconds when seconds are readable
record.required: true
4,01
